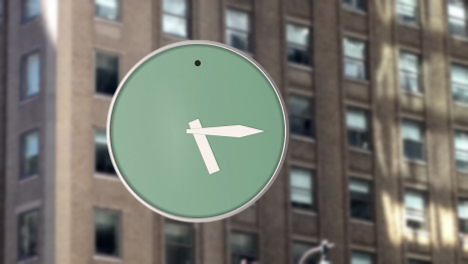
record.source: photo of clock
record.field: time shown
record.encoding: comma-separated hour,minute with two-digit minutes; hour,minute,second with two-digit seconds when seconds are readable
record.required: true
5,15
